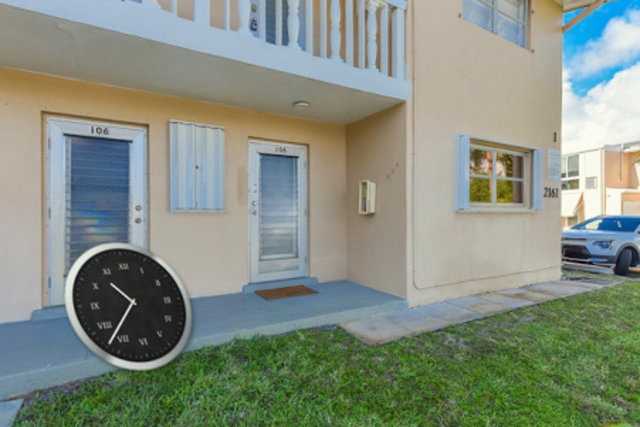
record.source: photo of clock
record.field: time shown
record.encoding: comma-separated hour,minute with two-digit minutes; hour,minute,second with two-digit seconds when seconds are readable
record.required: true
10,37
